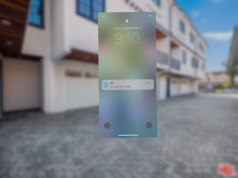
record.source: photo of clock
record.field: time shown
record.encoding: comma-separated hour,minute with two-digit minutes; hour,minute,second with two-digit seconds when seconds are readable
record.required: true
9,10
